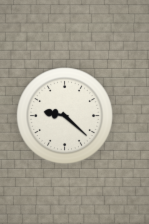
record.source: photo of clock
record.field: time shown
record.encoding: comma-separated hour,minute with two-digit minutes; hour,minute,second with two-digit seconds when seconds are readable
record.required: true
9,22
